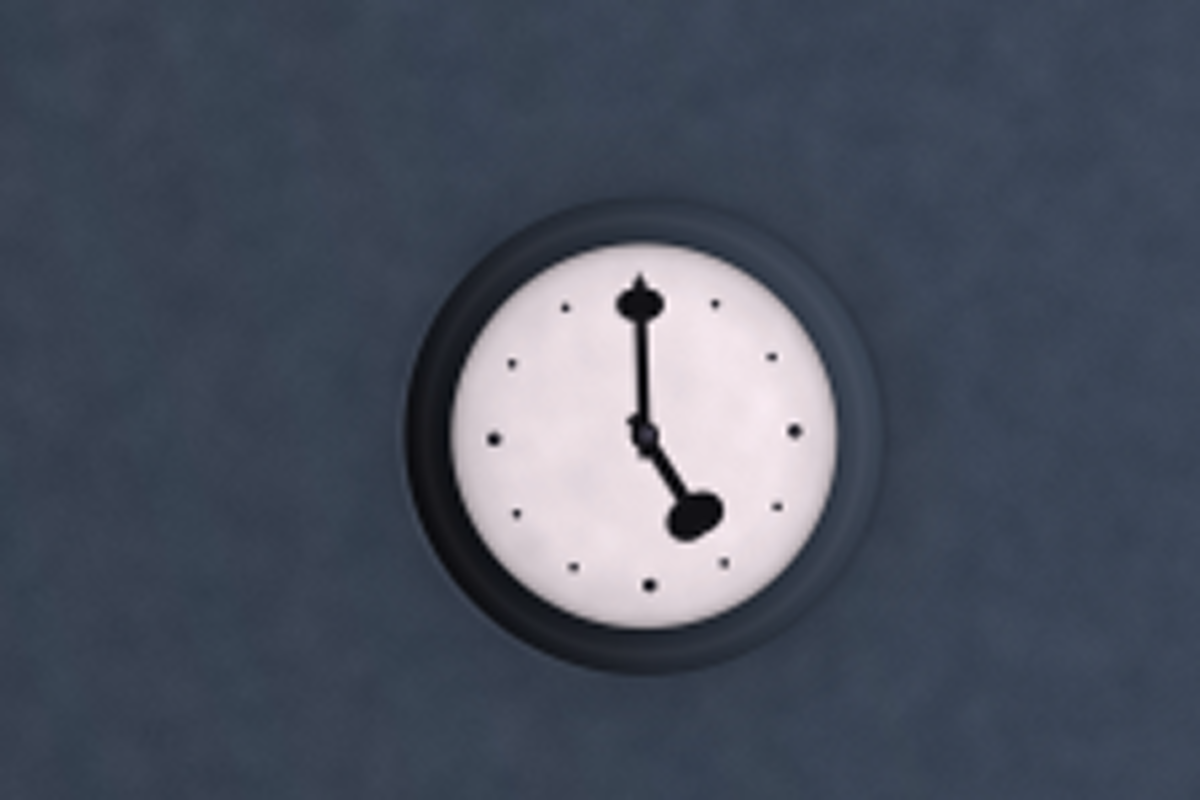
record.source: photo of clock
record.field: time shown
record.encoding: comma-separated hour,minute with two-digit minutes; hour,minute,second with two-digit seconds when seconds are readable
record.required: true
5,00
